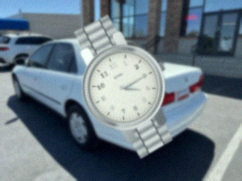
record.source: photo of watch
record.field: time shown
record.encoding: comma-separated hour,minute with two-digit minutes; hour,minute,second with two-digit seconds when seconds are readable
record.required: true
4,15
